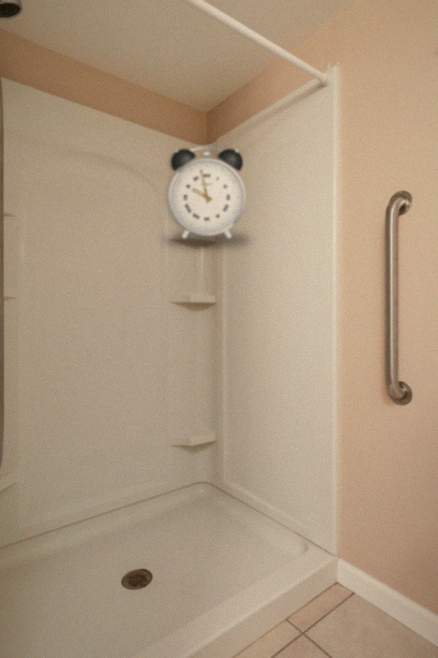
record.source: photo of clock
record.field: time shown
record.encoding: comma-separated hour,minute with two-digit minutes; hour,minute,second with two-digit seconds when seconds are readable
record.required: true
9,58
